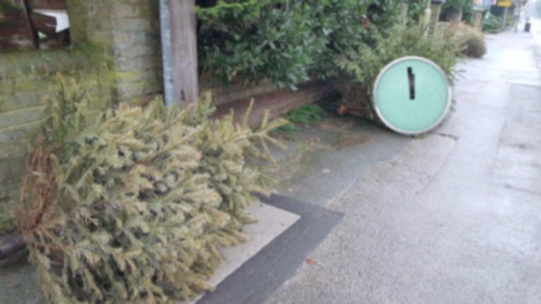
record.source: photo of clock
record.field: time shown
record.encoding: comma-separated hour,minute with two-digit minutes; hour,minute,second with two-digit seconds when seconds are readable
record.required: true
11,59
